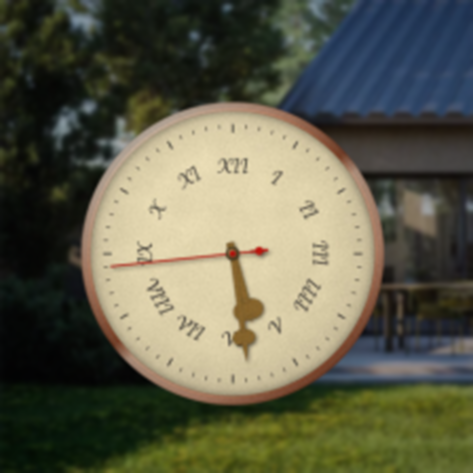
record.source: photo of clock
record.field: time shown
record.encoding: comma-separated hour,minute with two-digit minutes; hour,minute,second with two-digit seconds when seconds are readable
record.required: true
5,28,44
